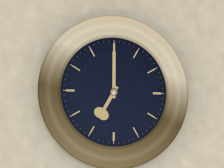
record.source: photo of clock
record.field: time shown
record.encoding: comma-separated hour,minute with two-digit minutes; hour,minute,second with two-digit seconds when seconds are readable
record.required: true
7,00
